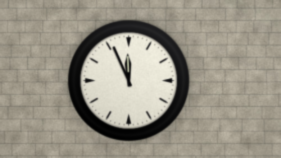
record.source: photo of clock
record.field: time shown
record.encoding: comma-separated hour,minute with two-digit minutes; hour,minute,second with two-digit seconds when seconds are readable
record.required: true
11,56
